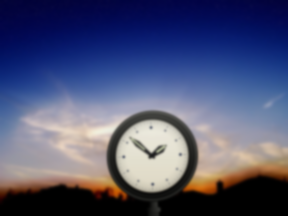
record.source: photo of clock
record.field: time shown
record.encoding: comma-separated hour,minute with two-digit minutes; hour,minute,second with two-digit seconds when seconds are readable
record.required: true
1,52
